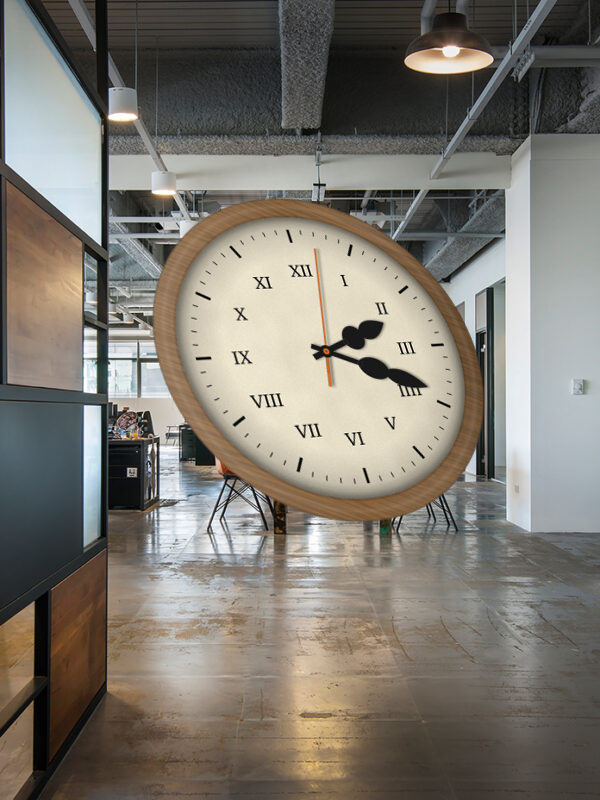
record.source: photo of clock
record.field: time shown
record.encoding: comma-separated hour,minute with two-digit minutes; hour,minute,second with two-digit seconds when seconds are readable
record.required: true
2,19,02
